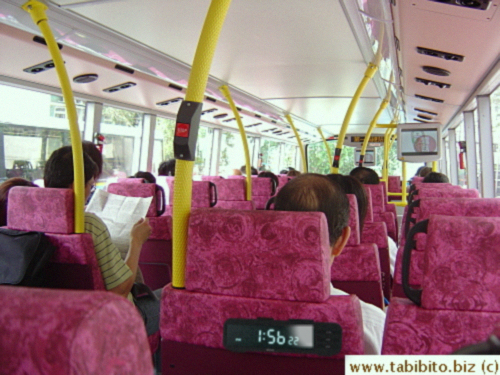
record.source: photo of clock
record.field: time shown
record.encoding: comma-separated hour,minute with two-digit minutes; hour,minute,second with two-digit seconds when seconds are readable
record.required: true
1,56
